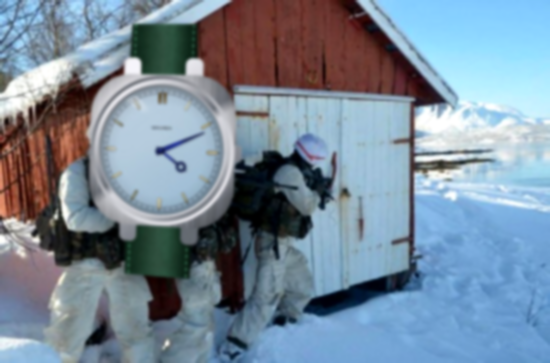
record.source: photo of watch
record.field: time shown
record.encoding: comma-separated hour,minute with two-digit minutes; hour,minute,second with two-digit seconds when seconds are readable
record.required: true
4,11
